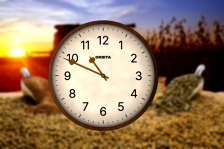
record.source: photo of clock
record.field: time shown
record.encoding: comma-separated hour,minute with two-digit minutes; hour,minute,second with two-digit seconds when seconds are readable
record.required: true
10,49
